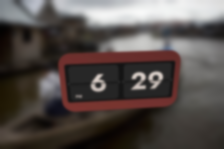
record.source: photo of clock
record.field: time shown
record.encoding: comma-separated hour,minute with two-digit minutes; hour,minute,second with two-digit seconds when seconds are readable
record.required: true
6,29
